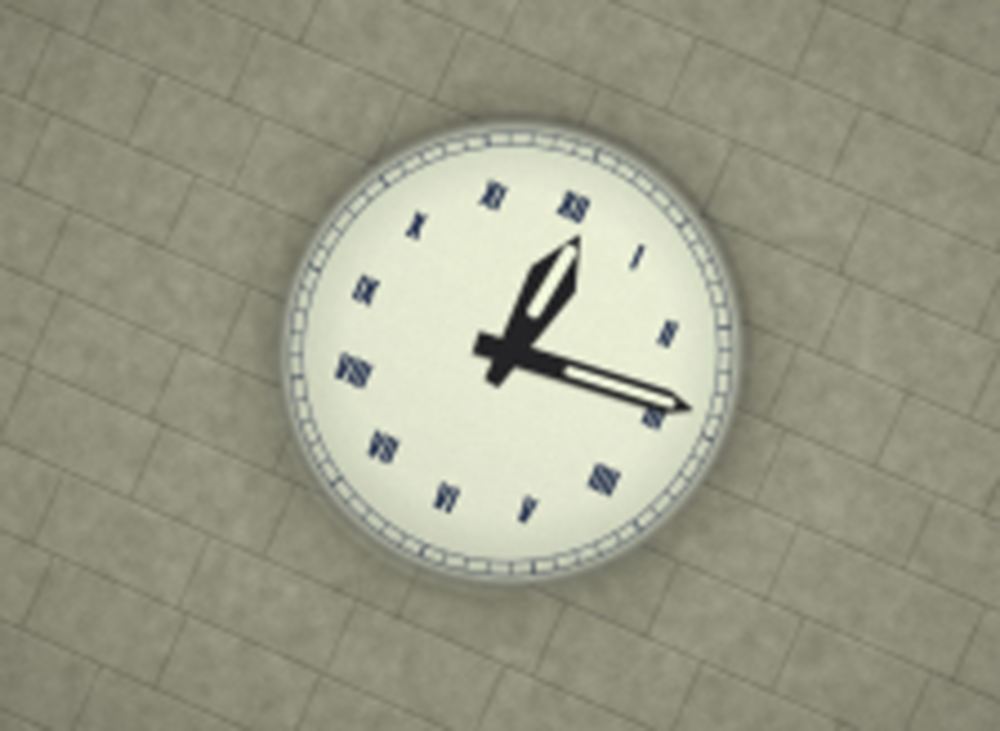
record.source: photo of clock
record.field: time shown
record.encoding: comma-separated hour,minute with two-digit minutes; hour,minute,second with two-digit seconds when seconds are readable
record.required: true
12,14
